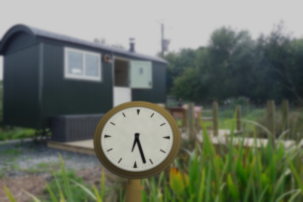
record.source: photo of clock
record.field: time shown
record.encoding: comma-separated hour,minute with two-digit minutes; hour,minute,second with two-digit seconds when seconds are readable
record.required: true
6,27
